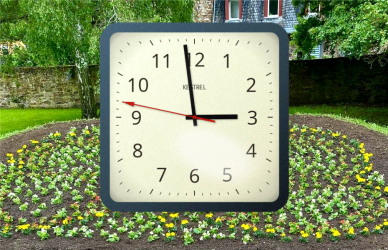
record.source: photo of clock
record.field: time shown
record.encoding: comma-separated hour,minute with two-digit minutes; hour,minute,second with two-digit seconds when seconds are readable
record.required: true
2,58,47
